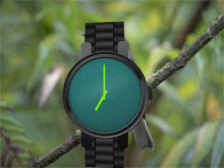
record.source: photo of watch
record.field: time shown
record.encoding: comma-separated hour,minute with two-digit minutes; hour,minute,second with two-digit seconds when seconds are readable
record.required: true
7,00
